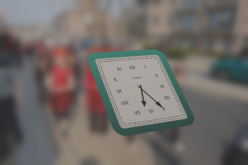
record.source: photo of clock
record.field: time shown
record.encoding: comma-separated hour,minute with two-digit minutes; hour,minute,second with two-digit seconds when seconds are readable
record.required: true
6,25
